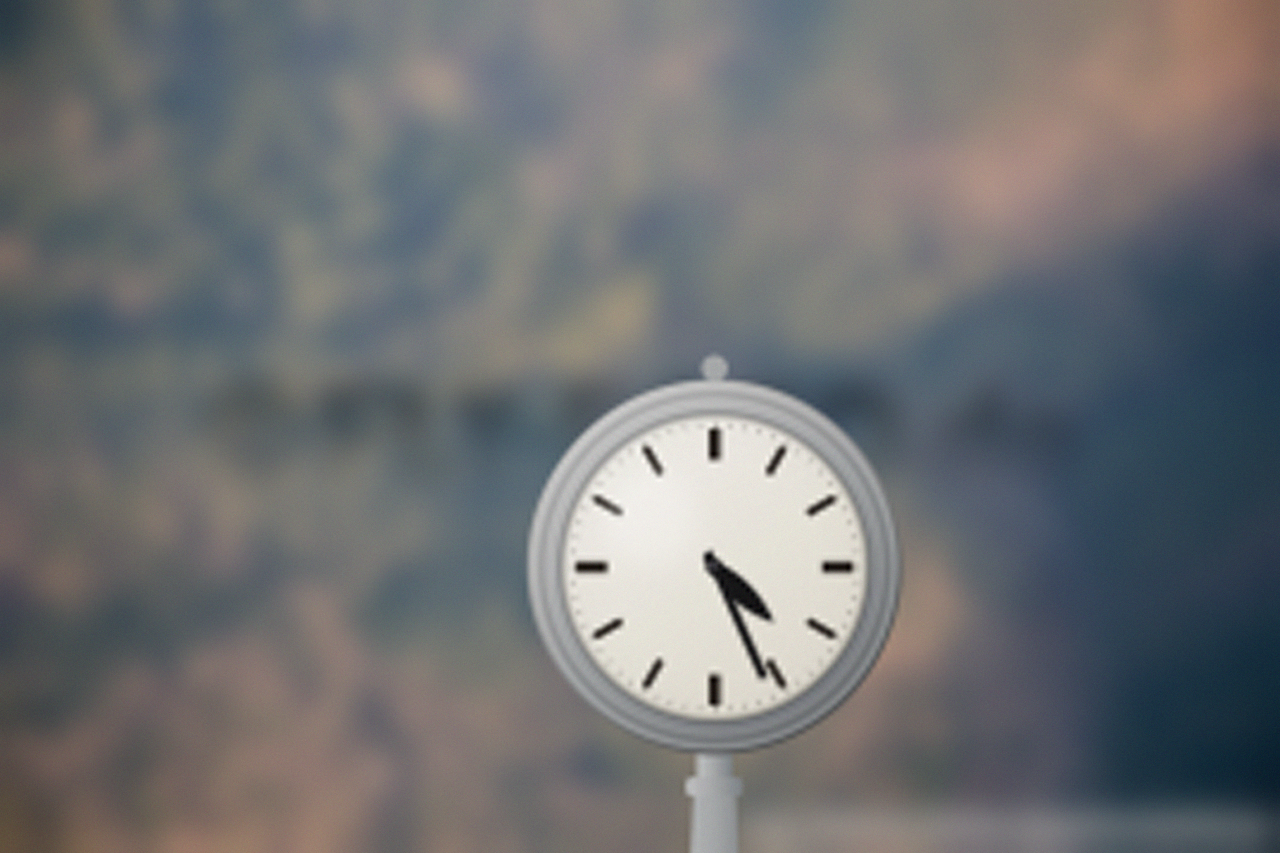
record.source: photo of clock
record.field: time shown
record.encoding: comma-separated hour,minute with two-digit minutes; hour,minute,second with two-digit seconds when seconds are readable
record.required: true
4,26
